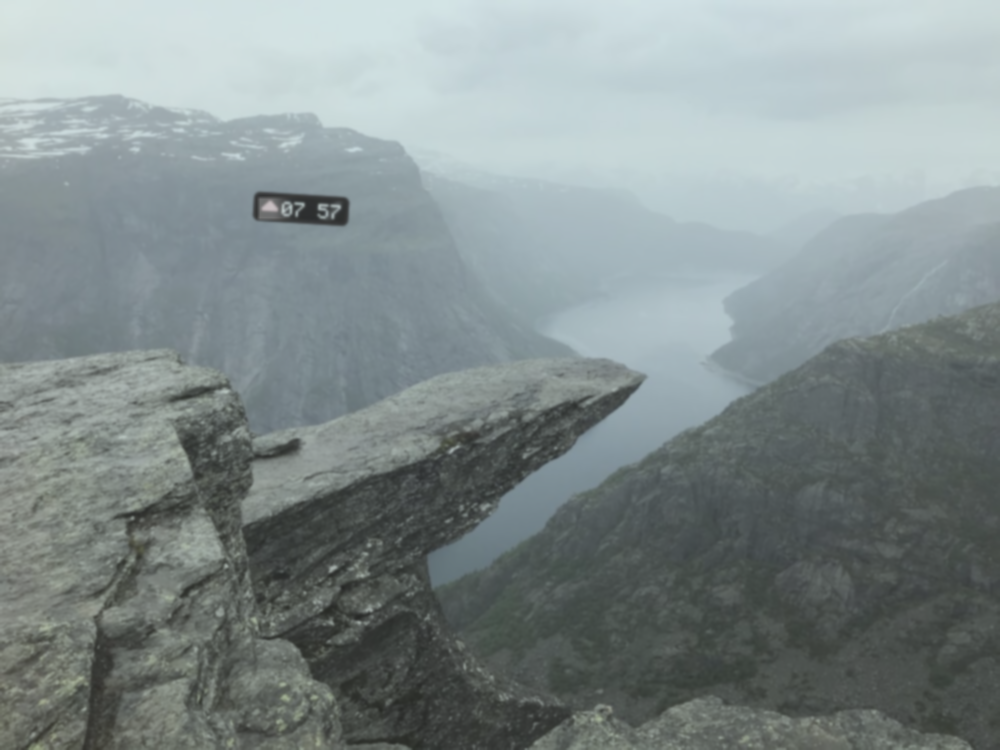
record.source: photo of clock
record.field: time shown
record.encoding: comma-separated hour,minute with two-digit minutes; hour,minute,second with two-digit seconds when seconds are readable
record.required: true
7,57
